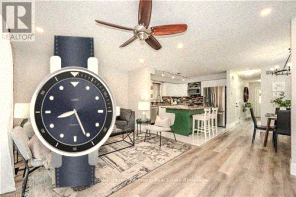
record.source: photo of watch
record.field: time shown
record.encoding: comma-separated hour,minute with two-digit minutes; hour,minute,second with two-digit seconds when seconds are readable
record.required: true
8,26
